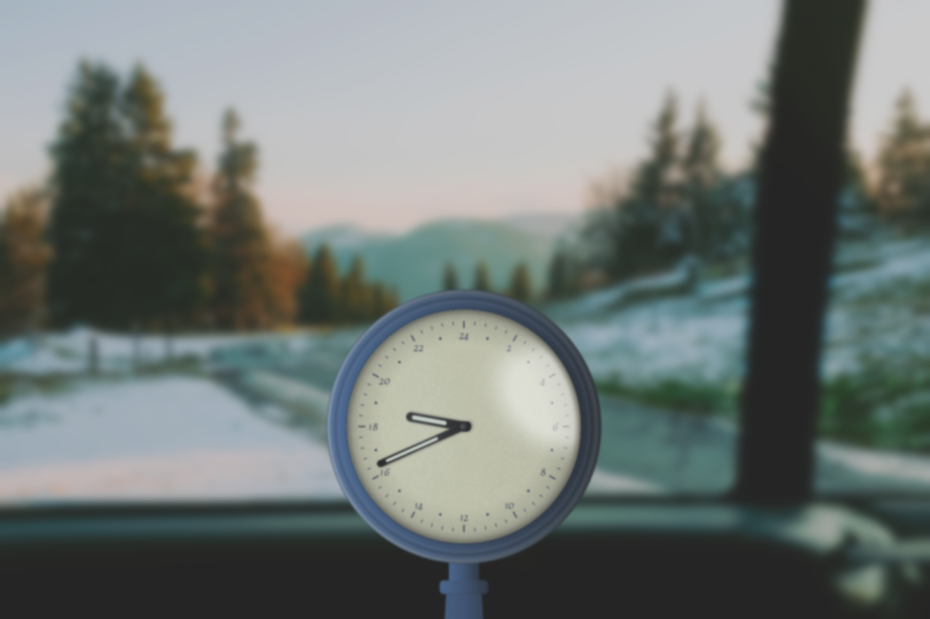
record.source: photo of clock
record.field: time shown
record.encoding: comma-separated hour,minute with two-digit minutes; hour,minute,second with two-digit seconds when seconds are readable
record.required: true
18,41
